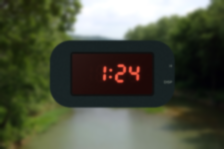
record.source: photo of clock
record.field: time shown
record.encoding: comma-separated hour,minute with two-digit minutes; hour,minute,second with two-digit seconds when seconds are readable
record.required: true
1,24
